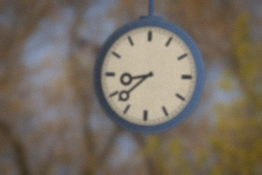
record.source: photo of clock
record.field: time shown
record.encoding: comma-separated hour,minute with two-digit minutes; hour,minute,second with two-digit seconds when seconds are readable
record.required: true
8,38
